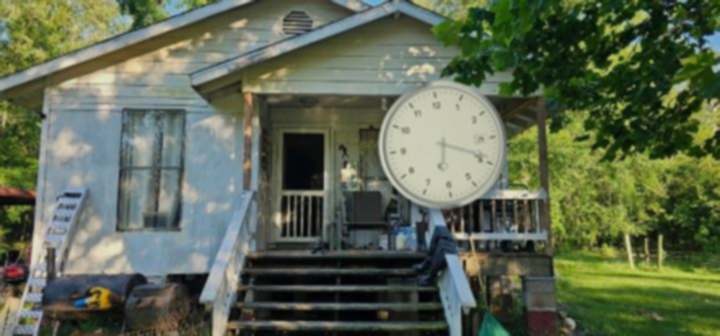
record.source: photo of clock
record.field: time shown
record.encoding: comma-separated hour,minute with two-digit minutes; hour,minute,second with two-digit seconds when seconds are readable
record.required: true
6,19
